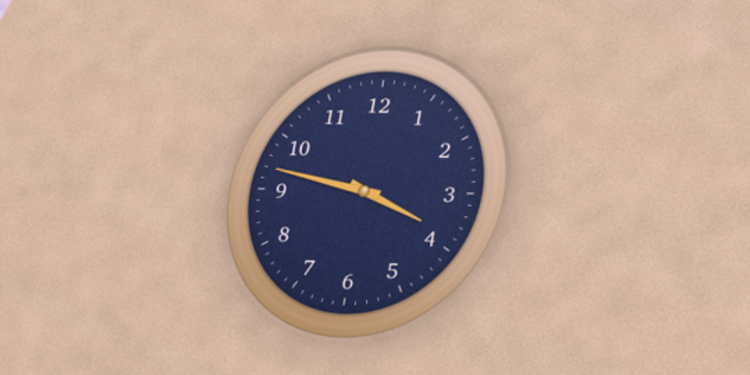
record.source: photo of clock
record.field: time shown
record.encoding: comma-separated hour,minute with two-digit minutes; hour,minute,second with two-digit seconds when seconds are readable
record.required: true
3,47
